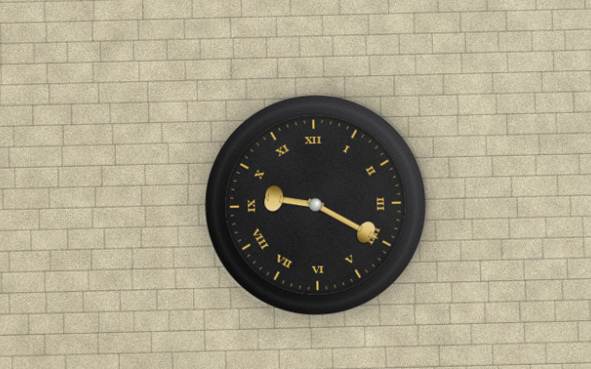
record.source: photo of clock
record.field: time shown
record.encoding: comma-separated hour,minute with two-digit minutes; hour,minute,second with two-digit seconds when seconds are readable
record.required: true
9,20
